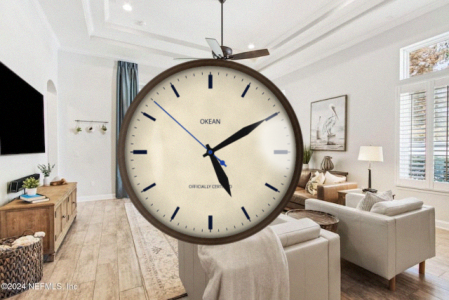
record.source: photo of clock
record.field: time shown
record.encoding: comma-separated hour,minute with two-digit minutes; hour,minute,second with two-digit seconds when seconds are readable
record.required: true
5,09,52
